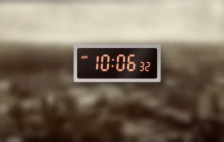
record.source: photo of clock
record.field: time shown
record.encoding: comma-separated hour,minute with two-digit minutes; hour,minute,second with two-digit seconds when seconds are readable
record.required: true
10,06,32
